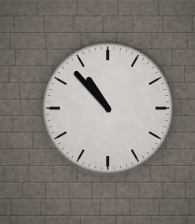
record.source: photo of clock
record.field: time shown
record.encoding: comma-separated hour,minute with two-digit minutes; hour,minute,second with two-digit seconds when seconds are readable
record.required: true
10,53
